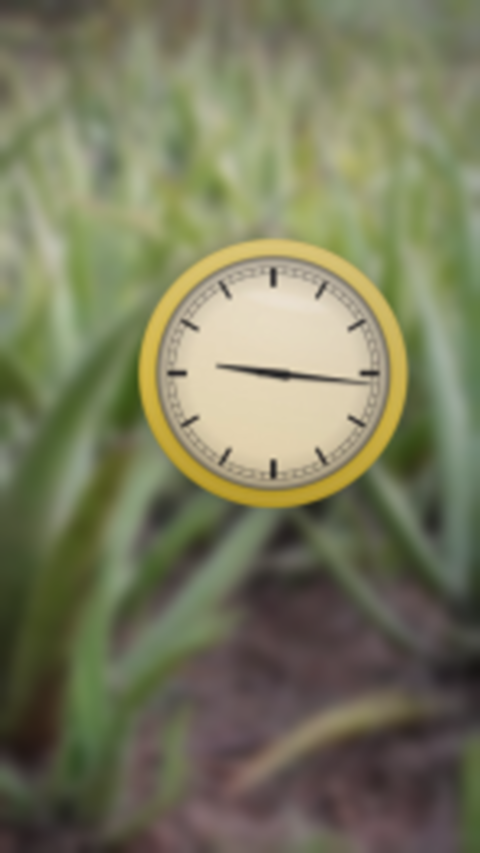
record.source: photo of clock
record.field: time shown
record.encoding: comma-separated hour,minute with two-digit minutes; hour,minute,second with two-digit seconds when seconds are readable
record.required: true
9,16
